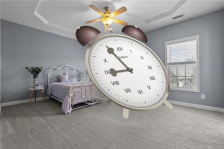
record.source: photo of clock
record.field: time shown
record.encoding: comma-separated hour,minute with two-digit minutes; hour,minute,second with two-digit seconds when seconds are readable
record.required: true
8,56
